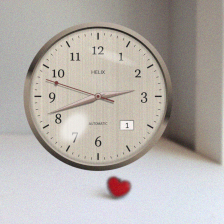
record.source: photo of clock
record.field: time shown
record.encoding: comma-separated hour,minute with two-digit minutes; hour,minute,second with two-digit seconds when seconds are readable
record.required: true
2,41,48
